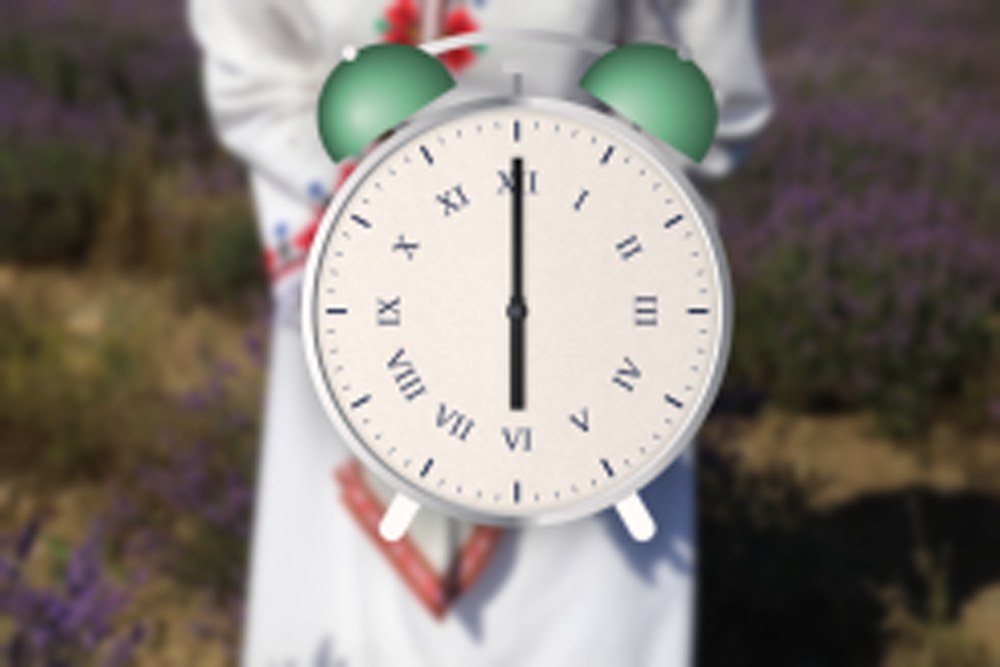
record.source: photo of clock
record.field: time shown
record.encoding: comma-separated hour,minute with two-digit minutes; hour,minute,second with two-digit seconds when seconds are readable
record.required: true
6,00
